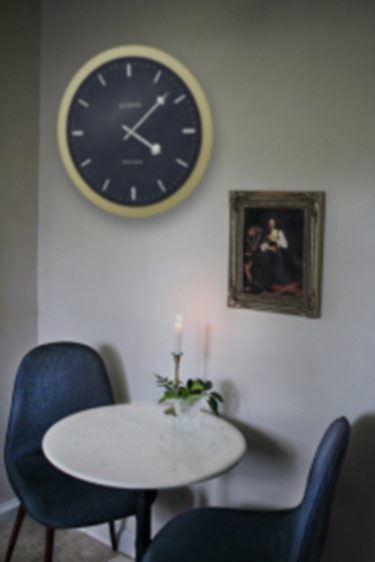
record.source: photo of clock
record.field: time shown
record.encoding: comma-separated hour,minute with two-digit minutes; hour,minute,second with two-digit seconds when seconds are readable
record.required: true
4,08
